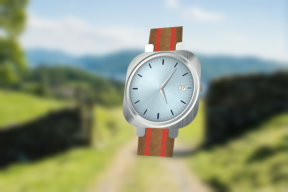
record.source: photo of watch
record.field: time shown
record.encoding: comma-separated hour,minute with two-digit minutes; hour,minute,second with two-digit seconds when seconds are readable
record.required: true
5,06
